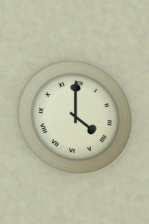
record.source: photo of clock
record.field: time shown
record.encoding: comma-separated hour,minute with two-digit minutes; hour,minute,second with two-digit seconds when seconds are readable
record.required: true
3,59
